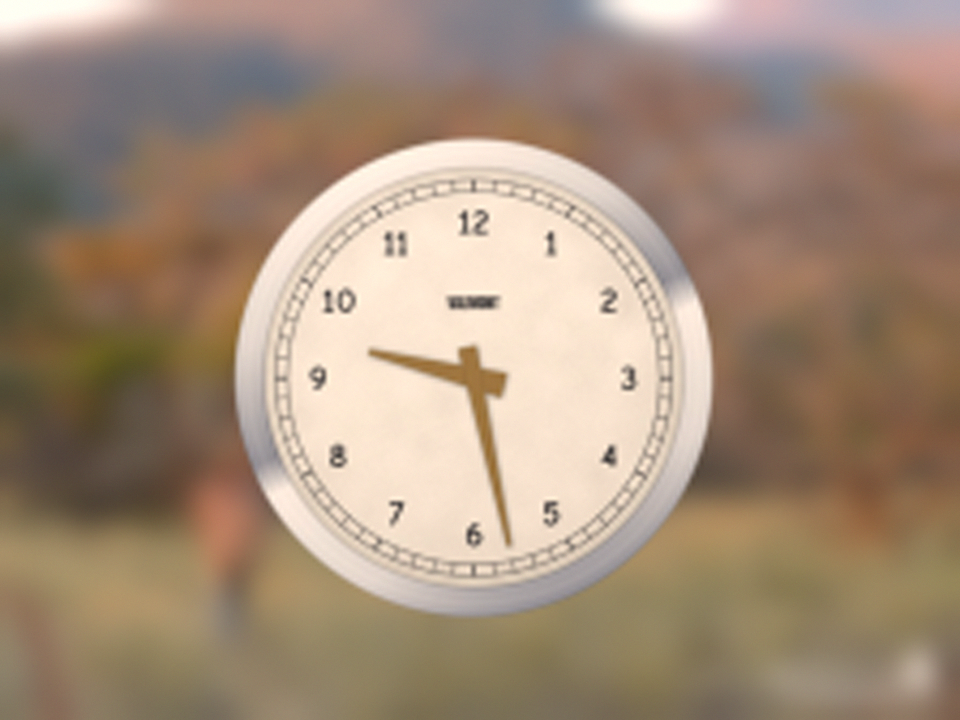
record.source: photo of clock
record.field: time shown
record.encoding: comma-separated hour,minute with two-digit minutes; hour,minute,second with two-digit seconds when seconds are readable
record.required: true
9,28
